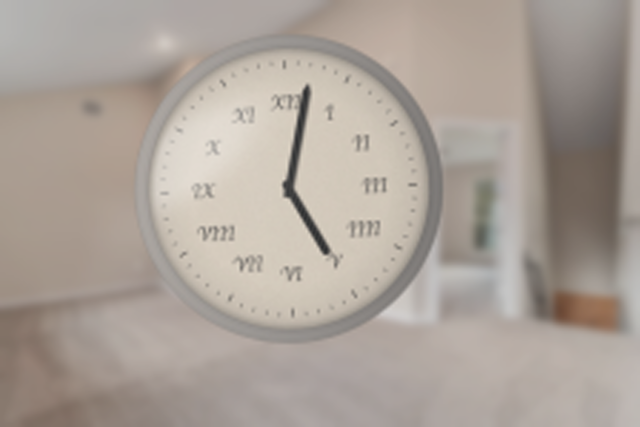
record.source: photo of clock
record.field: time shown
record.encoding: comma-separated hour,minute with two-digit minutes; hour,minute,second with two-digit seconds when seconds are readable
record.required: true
5,02
